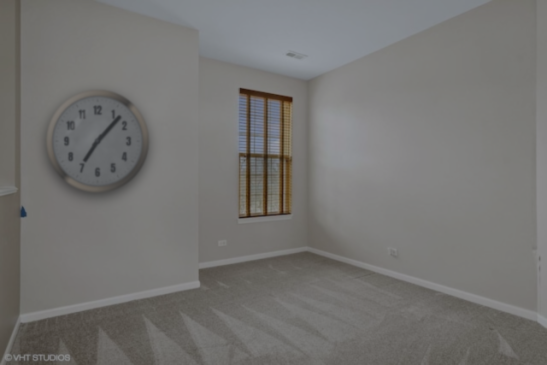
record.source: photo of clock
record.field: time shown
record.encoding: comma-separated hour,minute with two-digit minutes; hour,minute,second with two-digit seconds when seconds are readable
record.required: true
7,07
